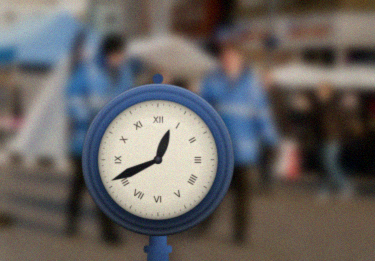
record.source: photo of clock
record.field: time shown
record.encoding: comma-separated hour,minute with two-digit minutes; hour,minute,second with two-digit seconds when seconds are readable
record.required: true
12,41
